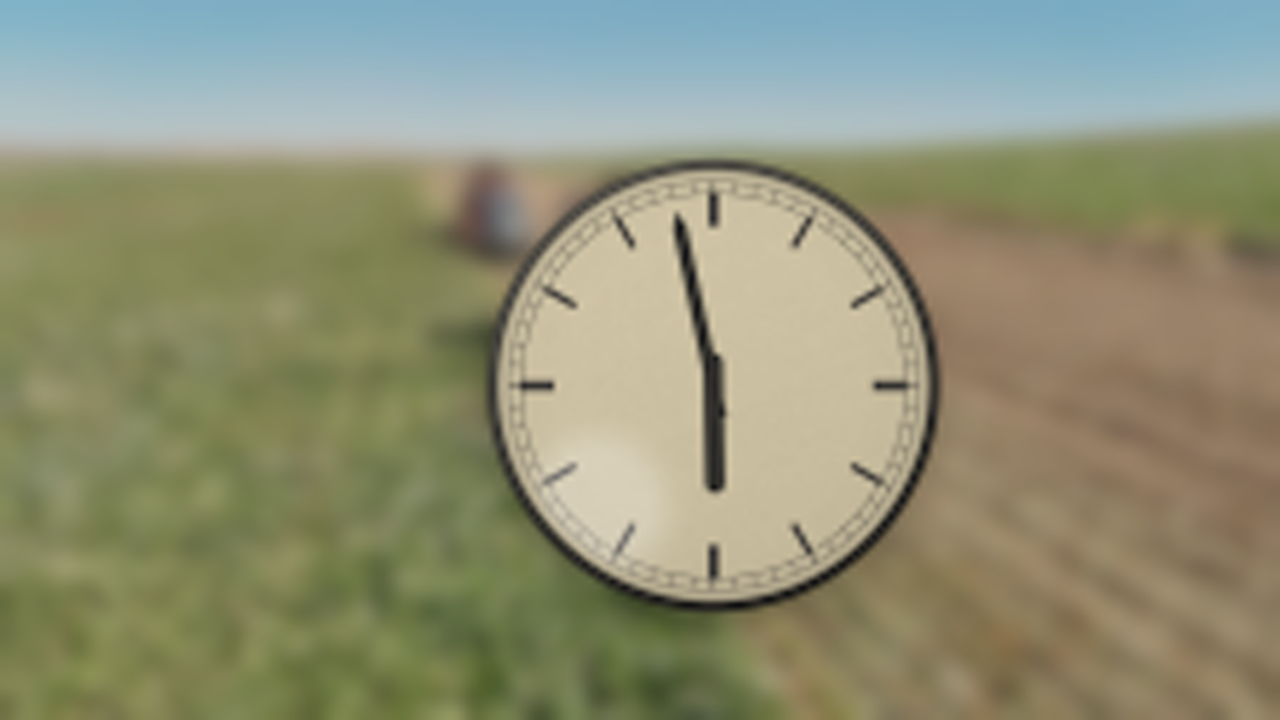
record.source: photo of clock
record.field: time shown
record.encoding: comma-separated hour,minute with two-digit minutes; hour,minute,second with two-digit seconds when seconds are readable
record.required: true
5,58
